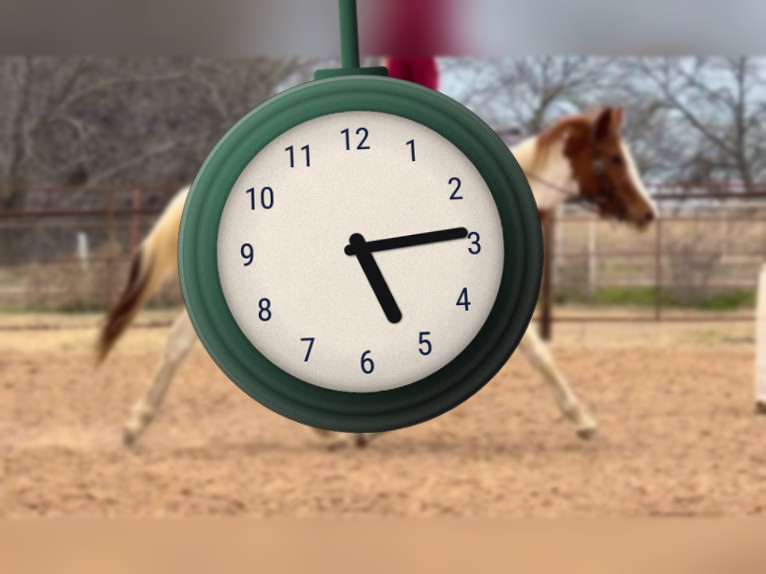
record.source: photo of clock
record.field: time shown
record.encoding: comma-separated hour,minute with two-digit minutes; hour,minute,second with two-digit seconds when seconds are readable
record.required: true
5,14
